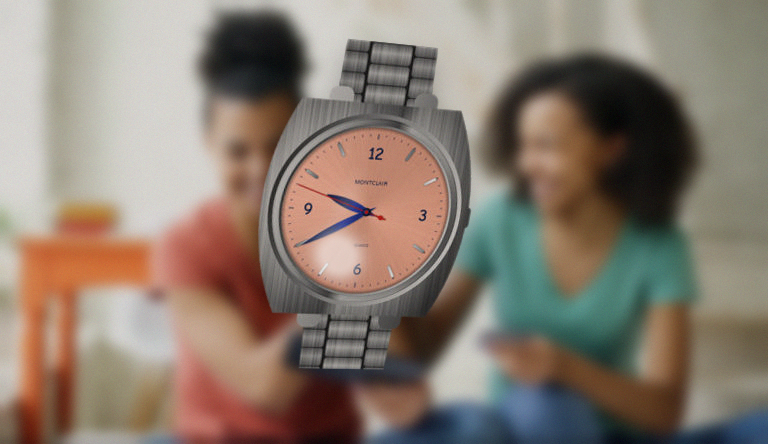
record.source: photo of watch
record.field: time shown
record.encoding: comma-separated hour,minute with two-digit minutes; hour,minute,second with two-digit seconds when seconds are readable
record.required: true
9,39,48
